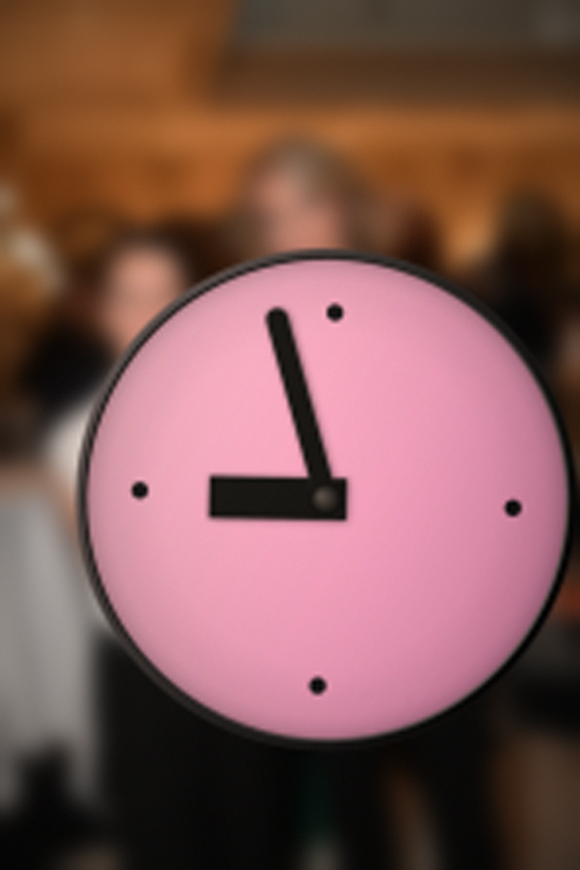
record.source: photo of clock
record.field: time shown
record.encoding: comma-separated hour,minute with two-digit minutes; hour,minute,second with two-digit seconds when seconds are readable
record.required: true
8,57
